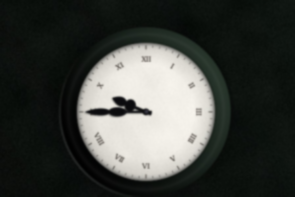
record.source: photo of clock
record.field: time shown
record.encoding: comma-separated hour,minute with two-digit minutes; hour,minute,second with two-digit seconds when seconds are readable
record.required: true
9,45
